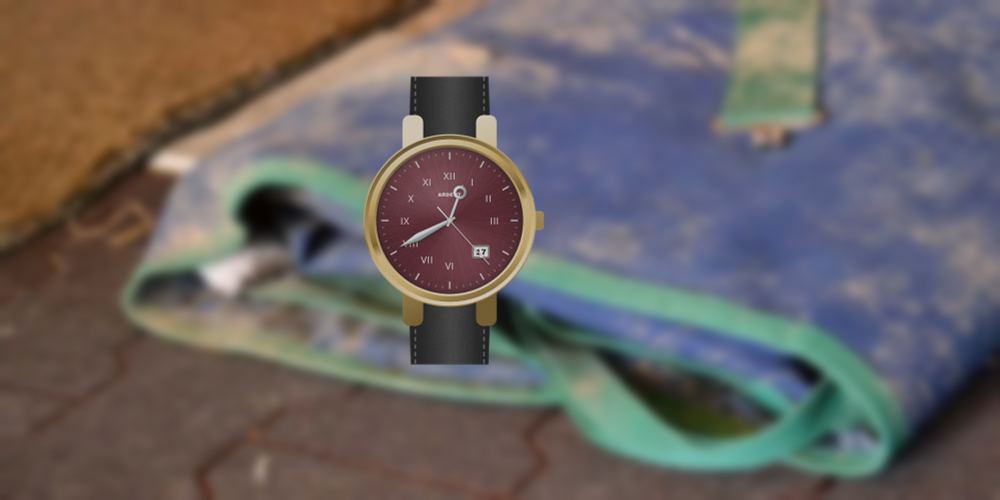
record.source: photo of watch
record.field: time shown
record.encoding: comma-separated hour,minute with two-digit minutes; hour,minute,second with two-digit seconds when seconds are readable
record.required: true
12,40,23
